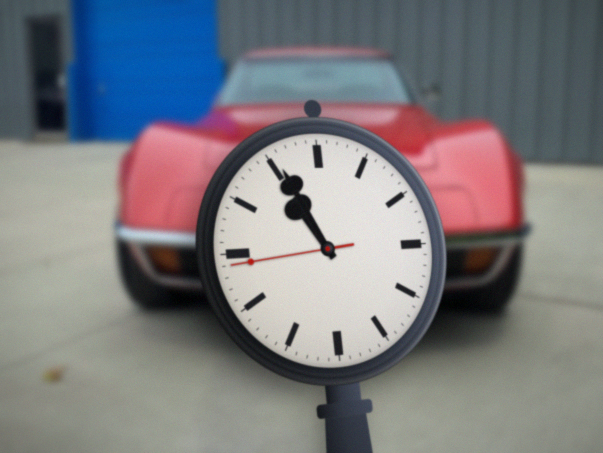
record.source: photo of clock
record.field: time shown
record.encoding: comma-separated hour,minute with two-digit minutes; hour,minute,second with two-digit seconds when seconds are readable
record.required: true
10,55,44
